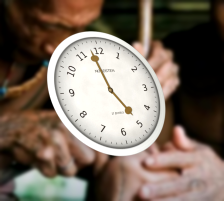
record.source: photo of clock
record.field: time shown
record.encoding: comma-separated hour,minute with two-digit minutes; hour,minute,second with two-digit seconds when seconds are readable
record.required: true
4,58
